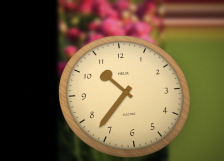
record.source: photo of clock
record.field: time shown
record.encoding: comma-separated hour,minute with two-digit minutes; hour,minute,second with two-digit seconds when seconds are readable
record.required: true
10,37
